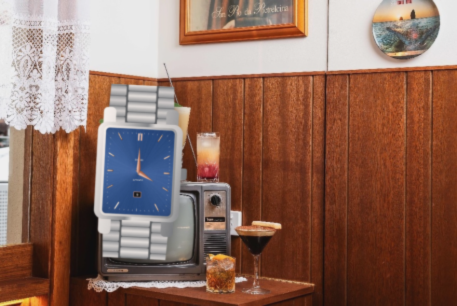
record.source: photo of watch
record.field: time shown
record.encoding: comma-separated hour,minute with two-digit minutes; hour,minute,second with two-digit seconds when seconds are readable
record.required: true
4,00
